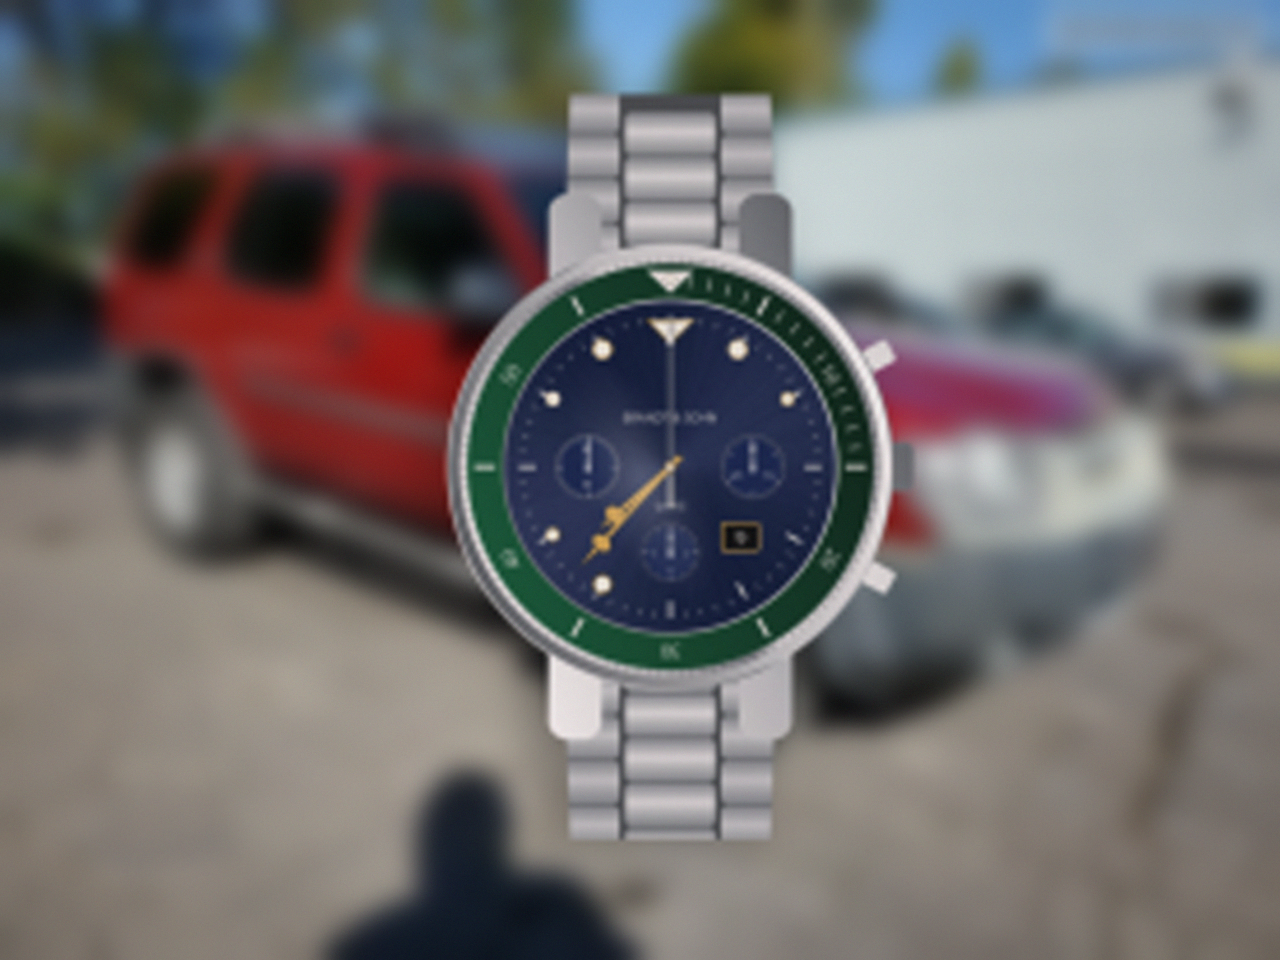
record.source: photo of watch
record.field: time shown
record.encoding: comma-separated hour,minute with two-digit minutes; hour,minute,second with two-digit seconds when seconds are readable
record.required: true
7,37
